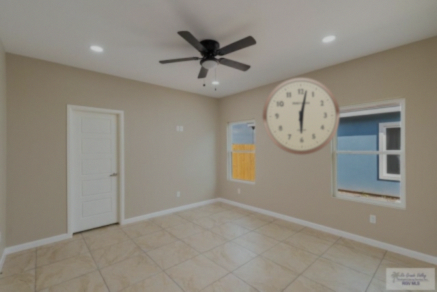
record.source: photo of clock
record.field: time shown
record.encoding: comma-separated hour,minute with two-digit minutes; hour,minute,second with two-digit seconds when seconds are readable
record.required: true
6,02
